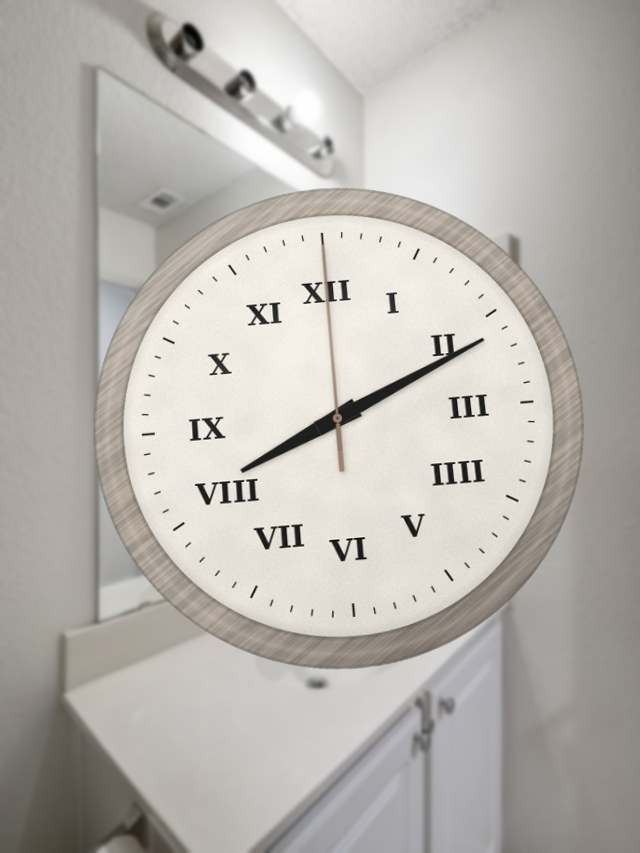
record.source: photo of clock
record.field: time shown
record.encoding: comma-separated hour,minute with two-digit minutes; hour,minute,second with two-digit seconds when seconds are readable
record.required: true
8,11,00
